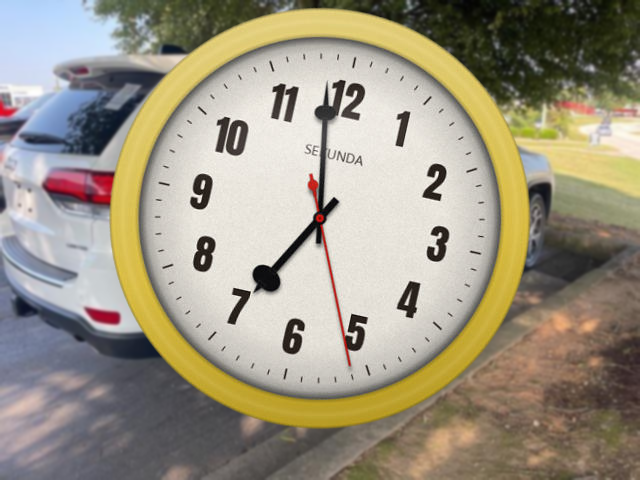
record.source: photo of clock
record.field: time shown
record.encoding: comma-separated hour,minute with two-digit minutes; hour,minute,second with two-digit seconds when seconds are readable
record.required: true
6,58,26
